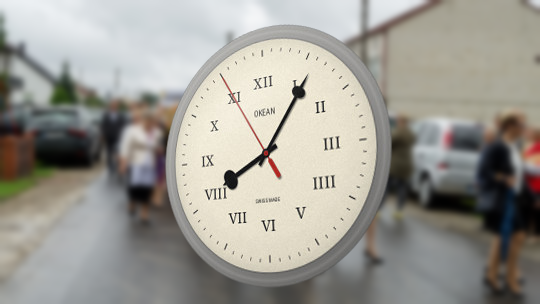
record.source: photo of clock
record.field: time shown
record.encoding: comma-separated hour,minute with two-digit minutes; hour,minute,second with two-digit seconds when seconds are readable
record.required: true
8,05,55
